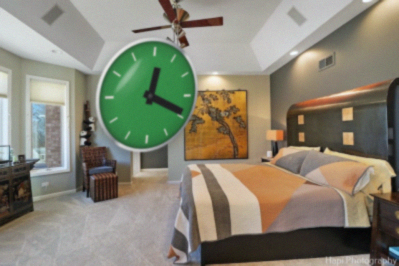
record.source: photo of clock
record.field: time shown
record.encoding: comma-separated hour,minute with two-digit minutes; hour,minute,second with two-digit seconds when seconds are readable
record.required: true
12,19
